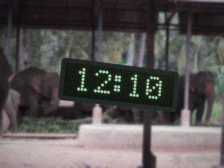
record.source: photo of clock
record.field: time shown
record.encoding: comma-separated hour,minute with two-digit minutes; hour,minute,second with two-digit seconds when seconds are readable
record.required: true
12,10
